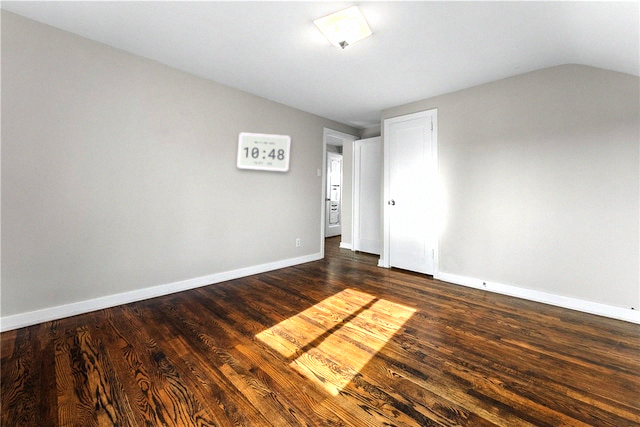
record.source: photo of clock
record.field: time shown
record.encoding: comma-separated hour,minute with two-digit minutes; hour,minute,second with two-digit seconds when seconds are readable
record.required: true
10,48
